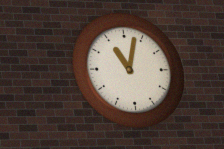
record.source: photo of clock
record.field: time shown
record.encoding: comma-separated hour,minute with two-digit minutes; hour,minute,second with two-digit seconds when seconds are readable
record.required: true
11,03
